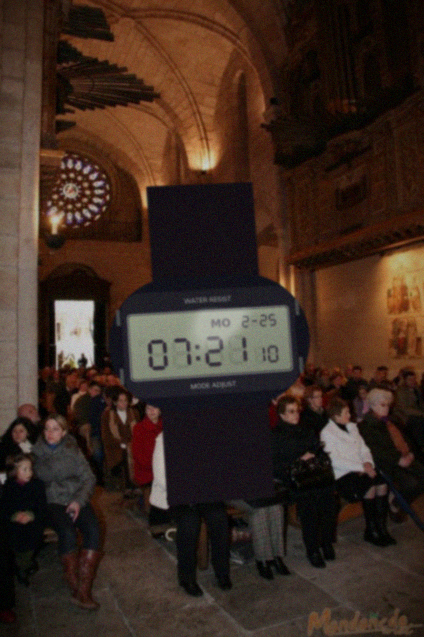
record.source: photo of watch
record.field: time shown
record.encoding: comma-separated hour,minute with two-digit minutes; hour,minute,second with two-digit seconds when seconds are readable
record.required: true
7,21,10
